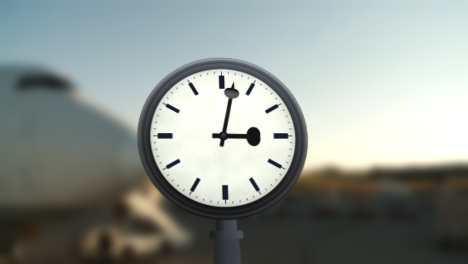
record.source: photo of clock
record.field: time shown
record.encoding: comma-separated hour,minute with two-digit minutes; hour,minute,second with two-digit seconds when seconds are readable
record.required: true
3,02
